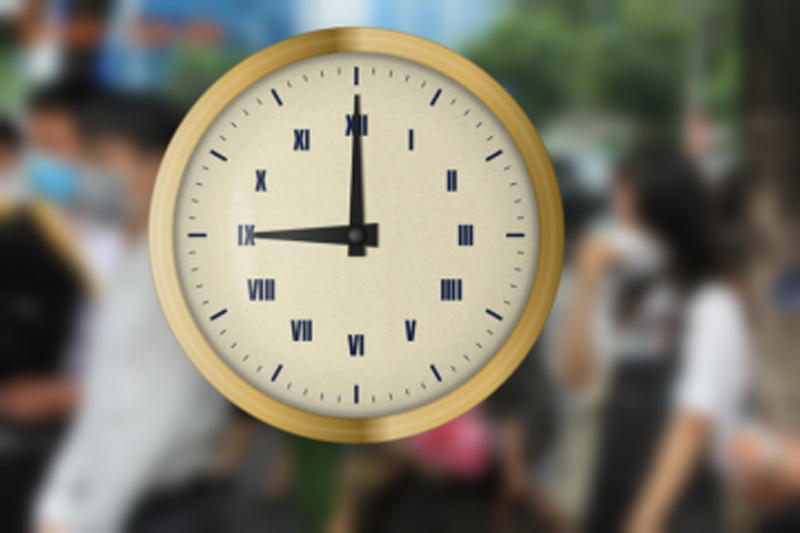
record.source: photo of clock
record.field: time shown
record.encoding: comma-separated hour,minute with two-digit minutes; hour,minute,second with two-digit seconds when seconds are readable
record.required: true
9,00
